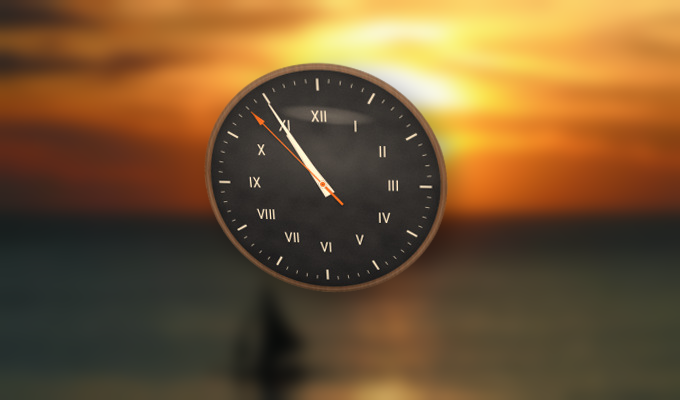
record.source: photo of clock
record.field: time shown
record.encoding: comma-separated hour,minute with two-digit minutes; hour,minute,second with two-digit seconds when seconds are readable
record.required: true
10,54,53
